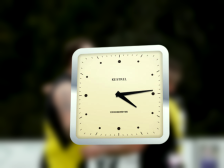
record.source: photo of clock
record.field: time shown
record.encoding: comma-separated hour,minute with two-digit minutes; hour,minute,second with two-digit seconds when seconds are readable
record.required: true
4,14
